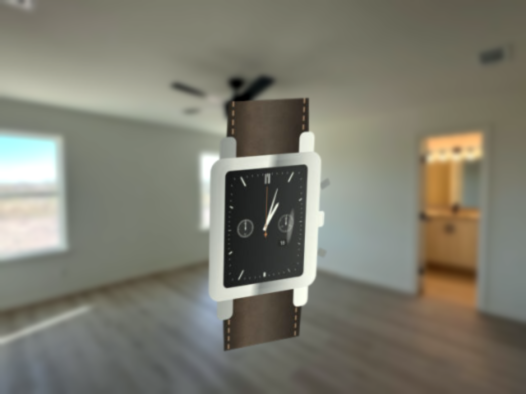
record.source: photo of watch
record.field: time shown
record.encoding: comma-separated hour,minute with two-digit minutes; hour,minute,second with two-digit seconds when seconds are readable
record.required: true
1,03
